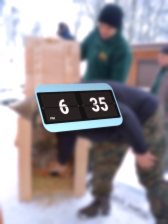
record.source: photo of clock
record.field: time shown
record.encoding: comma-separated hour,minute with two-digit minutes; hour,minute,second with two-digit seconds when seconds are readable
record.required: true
6,35
